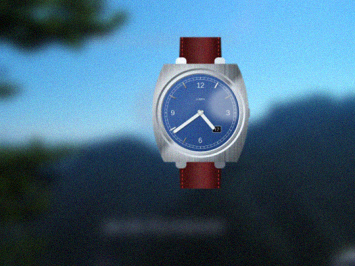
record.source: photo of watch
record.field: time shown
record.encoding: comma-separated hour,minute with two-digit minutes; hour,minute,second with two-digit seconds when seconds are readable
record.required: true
4,39
